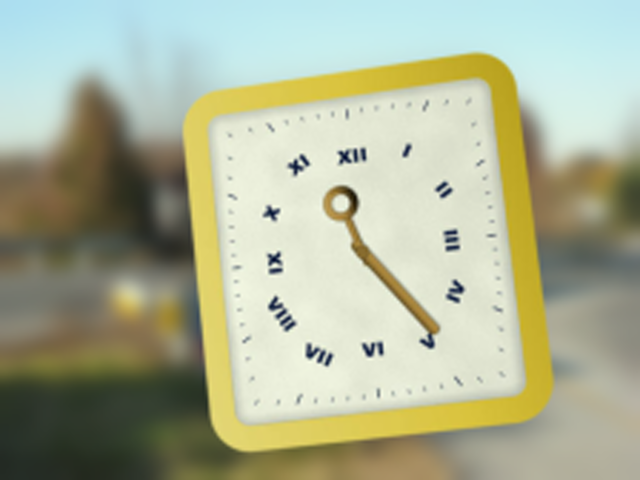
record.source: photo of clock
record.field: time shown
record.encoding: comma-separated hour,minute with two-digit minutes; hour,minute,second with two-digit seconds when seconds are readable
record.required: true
11,24
